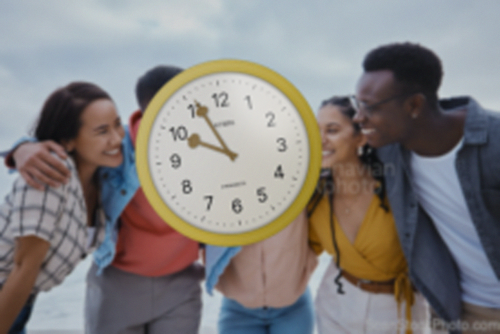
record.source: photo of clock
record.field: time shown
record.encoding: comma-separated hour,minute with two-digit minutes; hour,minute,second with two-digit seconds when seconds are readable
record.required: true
9,56
